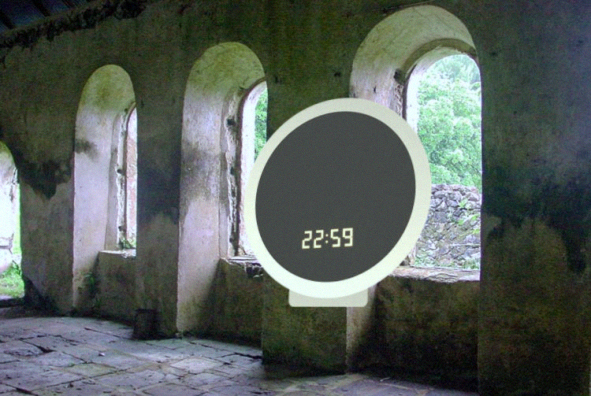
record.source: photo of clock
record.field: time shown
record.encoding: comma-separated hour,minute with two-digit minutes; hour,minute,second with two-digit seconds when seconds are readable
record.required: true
22,59
